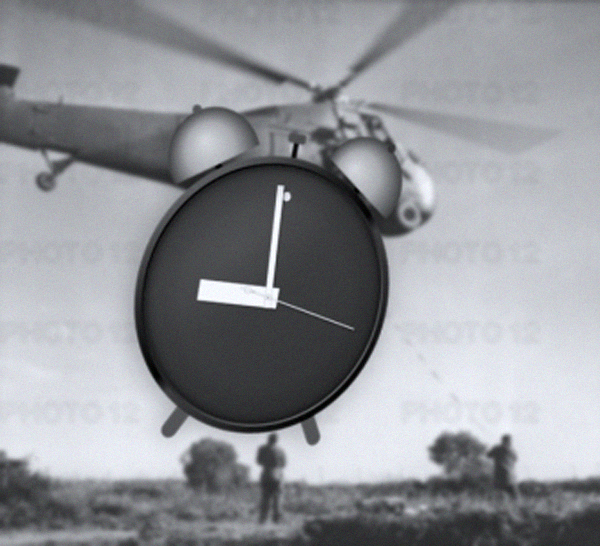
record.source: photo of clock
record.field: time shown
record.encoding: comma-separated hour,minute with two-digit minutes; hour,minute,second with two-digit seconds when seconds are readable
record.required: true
8,59,17
